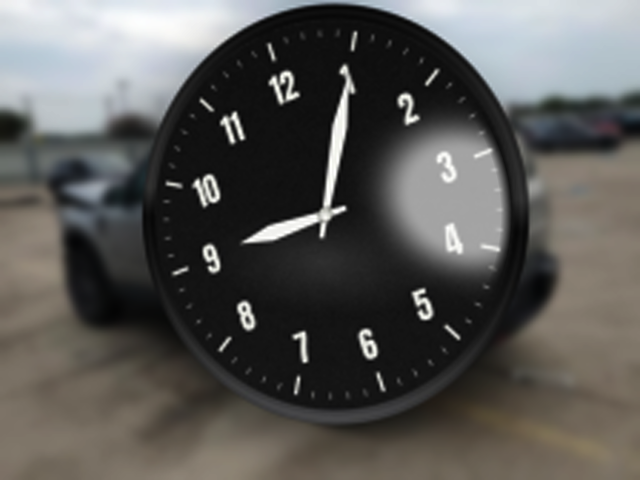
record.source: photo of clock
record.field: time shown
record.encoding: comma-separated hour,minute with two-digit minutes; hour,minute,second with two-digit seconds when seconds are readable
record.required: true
9,05
